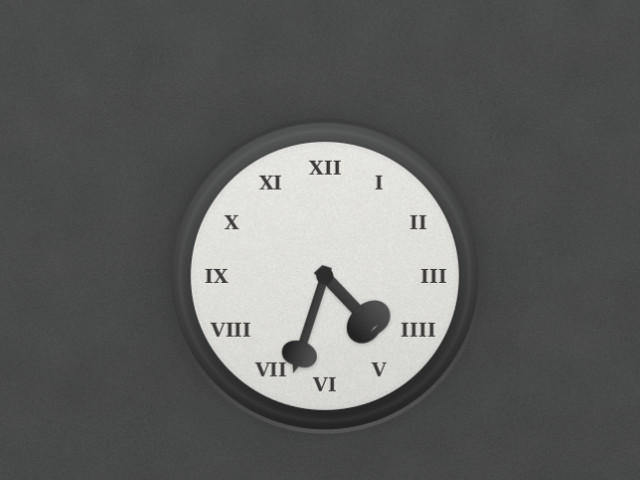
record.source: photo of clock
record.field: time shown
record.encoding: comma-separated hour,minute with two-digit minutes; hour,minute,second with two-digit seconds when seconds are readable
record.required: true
4,33
